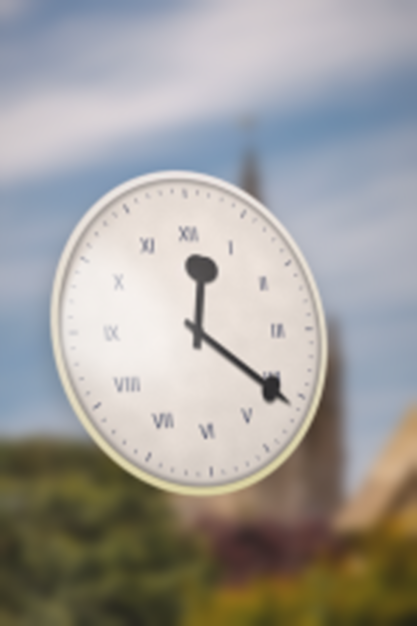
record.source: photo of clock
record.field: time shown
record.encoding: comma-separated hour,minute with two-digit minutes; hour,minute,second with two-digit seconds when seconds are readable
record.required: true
12,21
